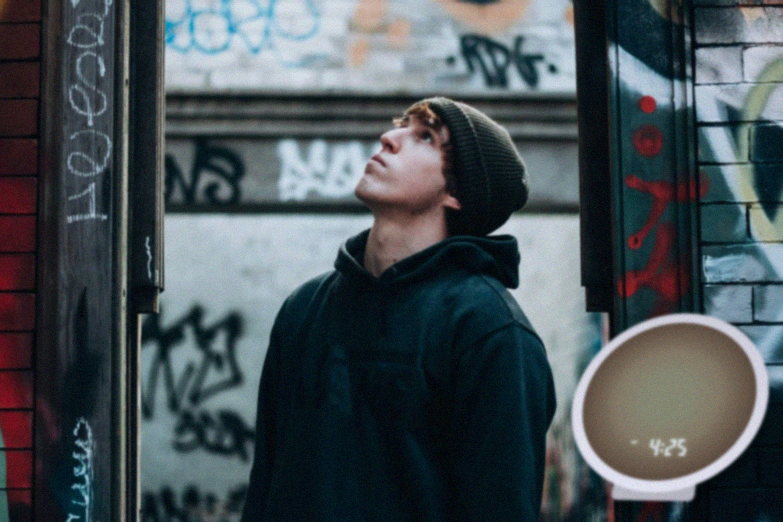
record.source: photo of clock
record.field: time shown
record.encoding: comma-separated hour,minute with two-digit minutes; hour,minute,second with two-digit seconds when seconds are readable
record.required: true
4,25
